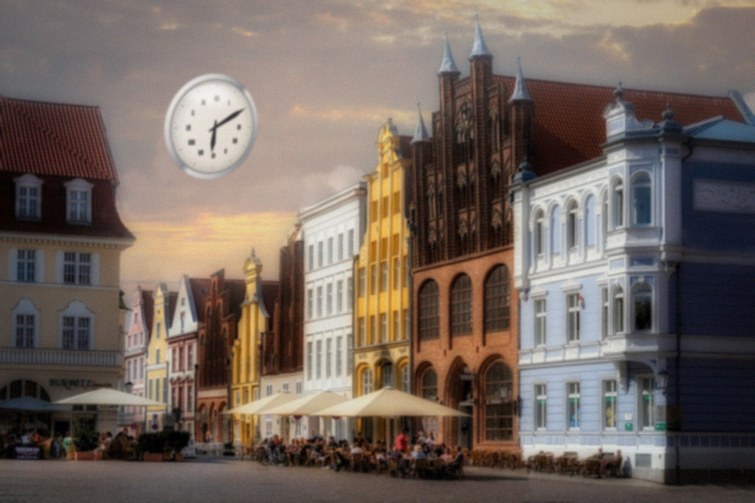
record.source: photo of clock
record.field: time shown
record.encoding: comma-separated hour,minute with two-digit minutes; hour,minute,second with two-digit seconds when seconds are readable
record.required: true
6,10
